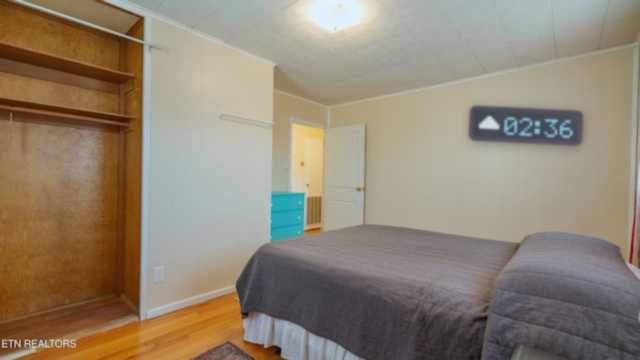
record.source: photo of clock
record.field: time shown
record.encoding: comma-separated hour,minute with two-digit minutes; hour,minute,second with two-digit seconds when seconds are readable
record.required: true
2,36
